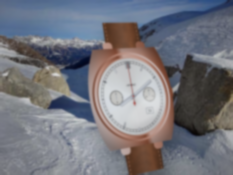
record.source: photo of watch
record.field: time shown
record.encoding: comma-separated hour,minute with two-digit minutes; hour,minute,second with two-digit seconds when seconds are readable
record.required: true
8,10
